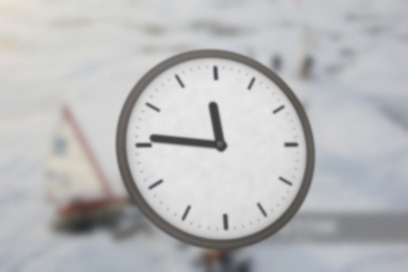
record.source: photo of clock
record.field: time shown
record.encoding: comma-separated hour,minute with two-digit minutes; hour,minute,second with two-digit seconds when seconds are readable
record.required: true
11,46
